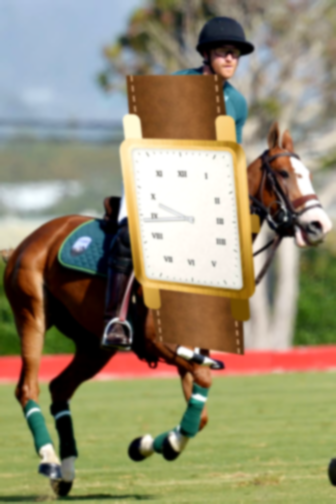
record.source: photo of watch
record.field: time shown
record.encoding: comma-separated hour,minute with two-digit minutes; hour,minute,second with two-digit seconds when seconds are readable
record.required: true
9,44
